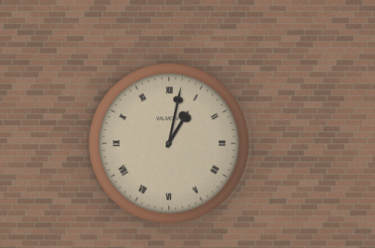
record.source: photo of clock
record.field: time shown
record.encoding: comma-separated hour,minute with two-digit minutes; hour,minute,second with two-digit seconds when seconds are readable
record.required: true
1,02
